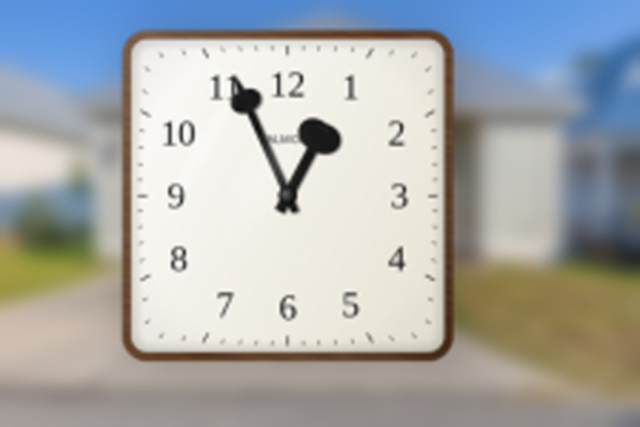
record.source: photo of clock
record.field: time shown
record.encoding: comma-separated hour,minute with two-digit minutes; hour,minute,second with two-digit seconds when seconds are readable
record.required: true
12,56
